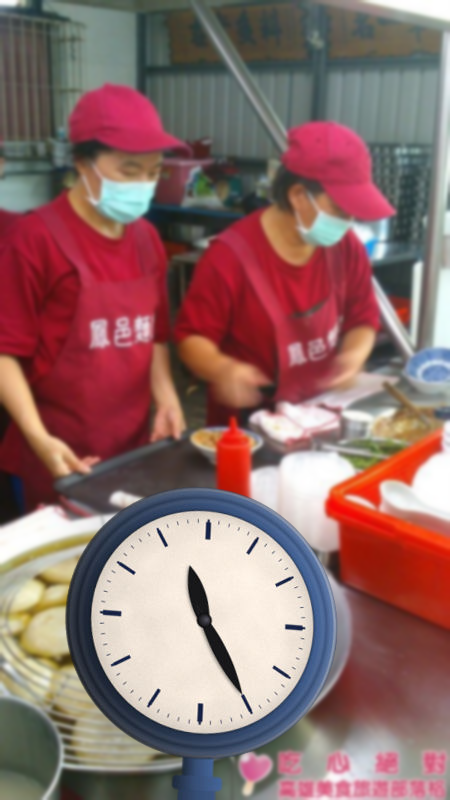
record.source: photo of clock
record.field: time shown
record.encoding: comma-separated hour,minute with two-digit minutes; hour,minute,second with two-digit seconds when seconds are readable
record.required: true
11,25
